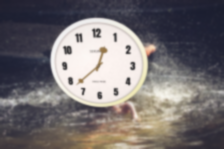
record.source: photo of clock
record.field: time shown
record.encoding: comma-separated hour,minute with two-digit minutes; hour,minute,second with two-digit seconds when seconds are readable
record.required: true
12,38
